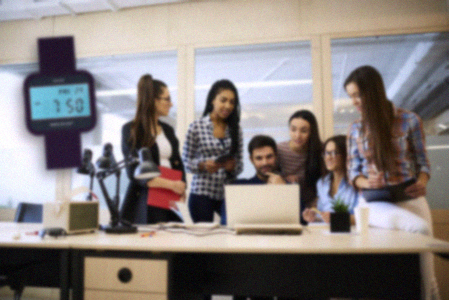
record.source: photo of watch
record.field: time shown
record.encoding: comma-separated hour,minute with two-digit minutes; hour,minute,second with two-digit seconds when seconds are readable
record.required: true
7,50
